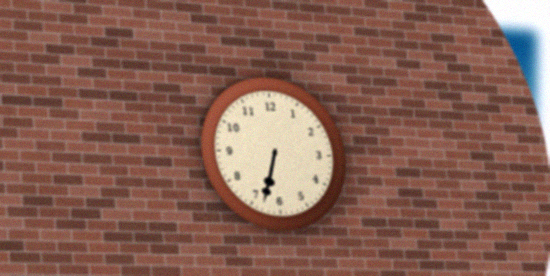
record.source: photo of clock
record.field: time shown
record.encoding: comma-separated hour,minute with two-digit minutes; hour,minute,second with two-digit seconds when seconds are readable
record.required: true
6,33
